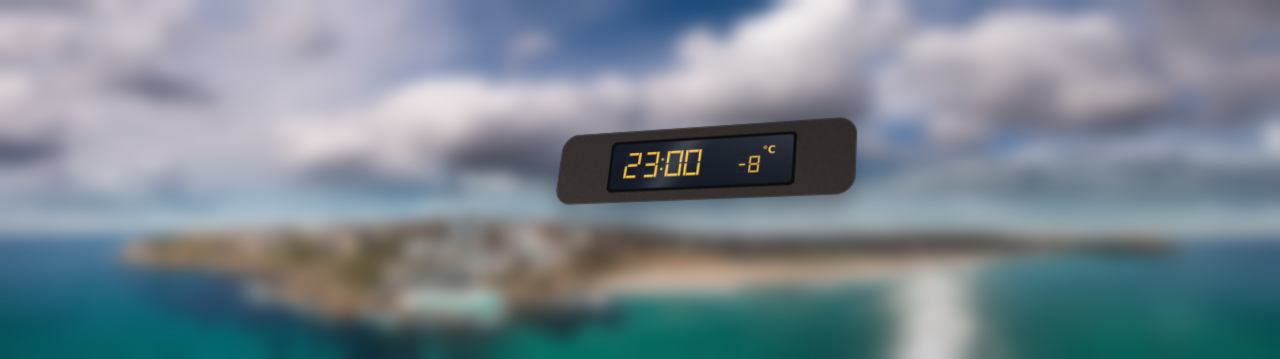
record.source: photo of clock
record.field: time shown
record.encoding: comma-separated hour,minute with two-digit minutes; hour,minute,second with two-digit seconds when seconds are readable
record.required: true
23,00
